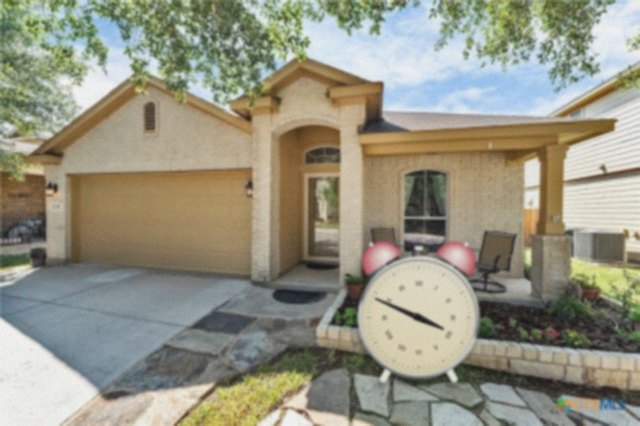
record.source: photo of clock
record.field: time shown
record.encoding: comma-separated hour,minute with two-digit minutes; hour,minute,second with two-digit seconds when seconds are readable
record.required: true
3,49
